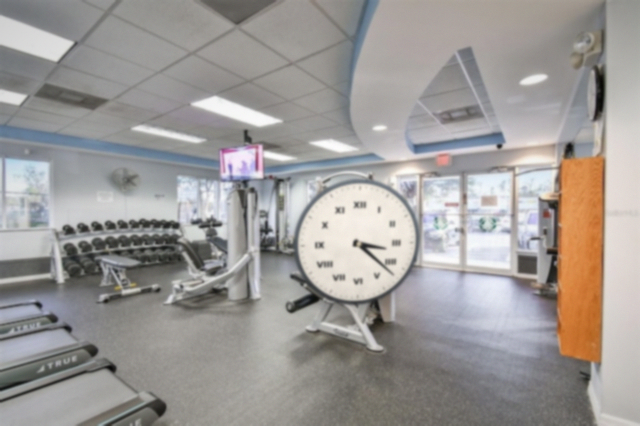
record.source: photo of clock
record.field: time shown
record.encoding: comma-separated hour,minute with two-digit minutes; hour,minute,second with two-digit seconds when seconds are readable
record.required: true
3,22
